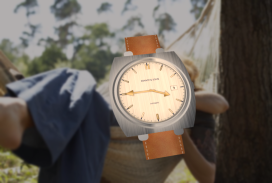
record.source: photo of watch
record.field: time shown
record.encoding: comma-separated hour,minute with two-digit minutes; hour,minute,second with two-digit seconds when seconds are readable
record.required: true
3,45
